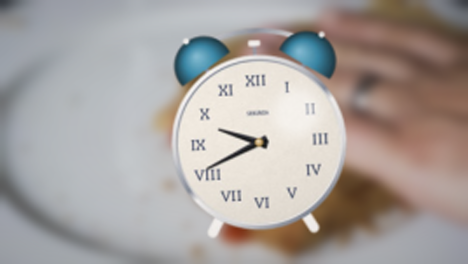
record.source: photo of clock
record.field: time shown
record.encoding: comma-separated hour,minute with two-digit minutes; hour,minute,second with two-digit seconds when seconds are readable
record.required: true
9,41
